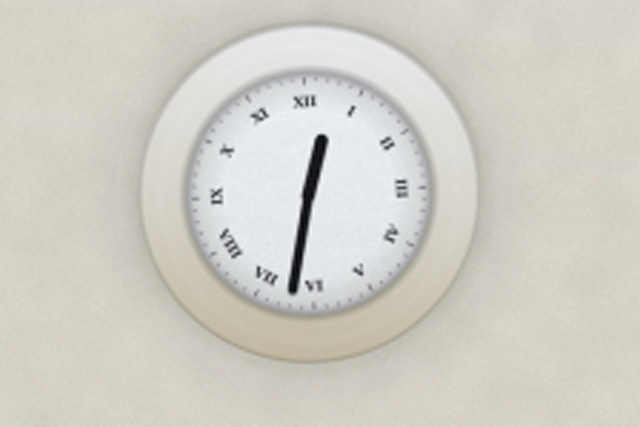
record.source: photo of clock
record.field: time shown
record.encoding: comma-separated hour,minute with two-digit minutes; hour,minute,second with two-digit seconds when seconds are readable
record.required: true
12,32
